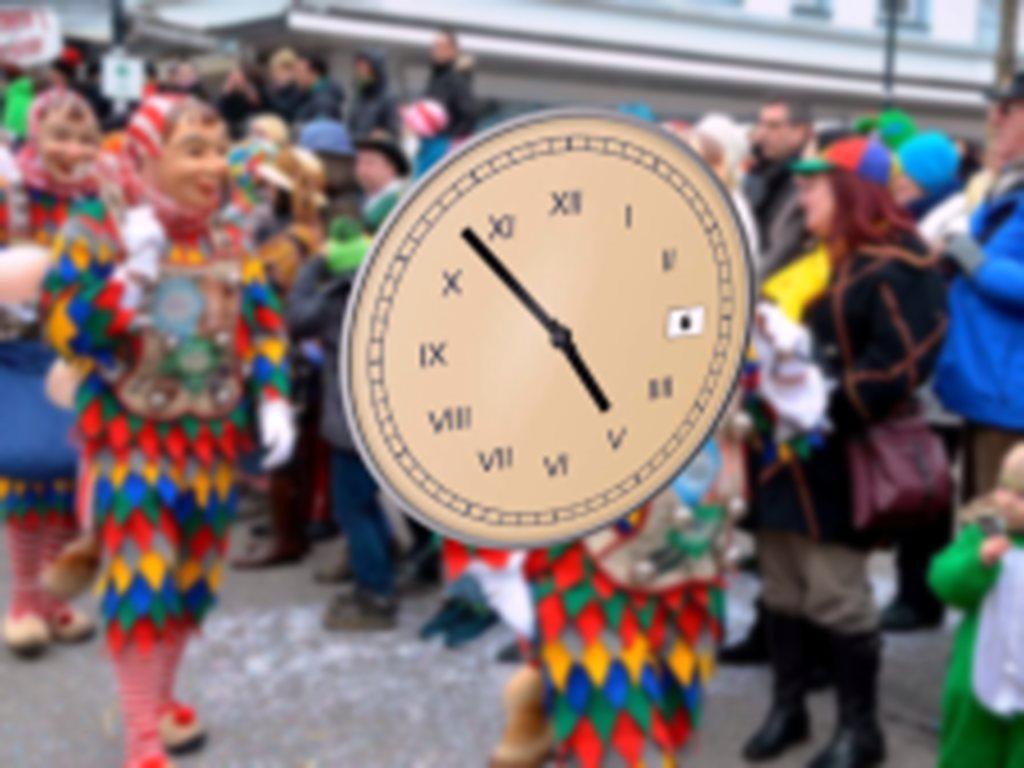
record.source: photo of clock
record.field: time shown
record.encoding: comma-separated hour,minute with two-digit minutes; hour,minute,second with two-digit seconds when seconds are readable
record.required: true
4,53
